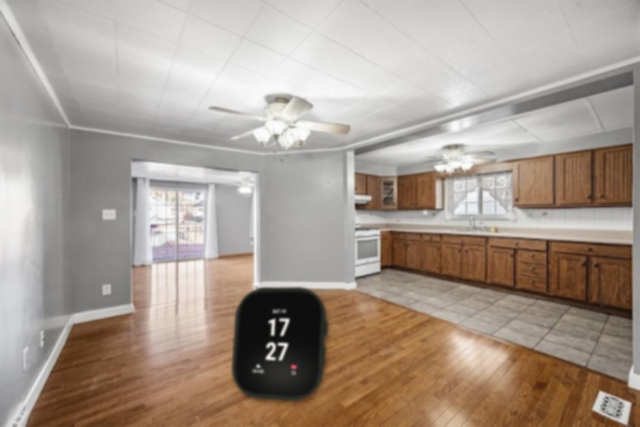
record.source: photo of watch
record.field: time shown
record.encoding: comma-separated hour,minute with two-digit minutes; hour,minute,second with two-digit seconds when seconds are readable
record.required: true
17,27
